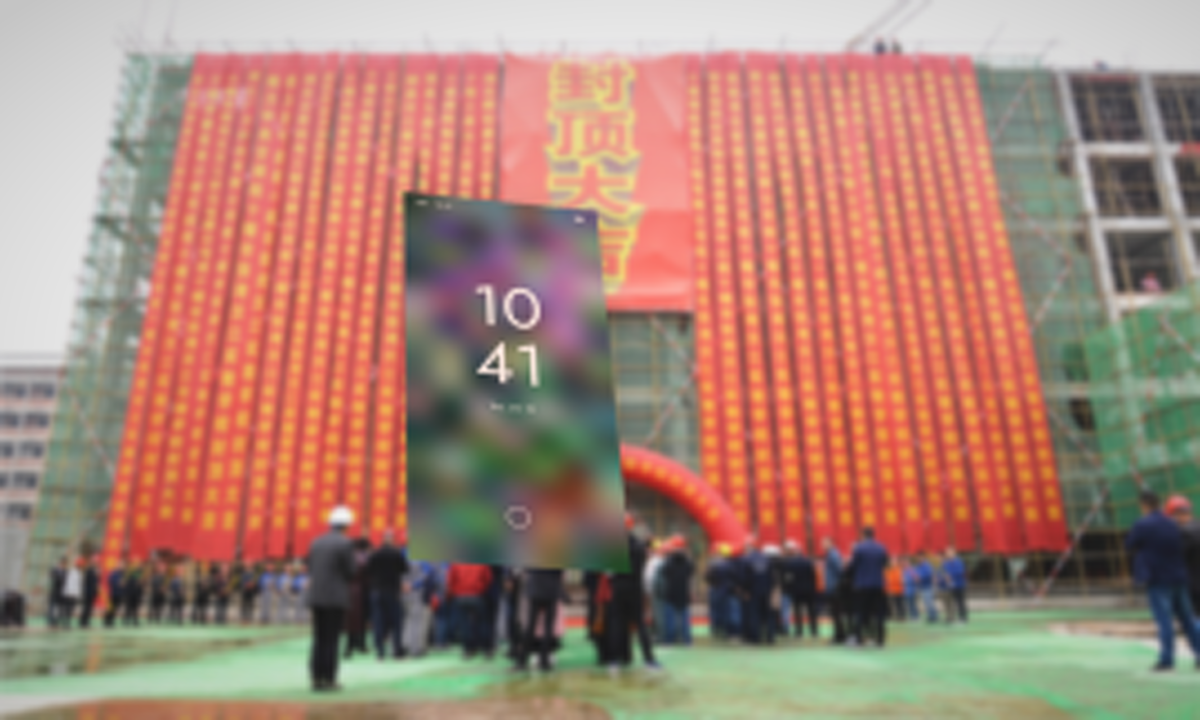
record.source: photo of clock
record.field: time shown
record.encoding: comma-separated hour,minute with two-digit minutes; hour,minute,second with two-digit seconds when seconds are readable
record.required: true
10,41
